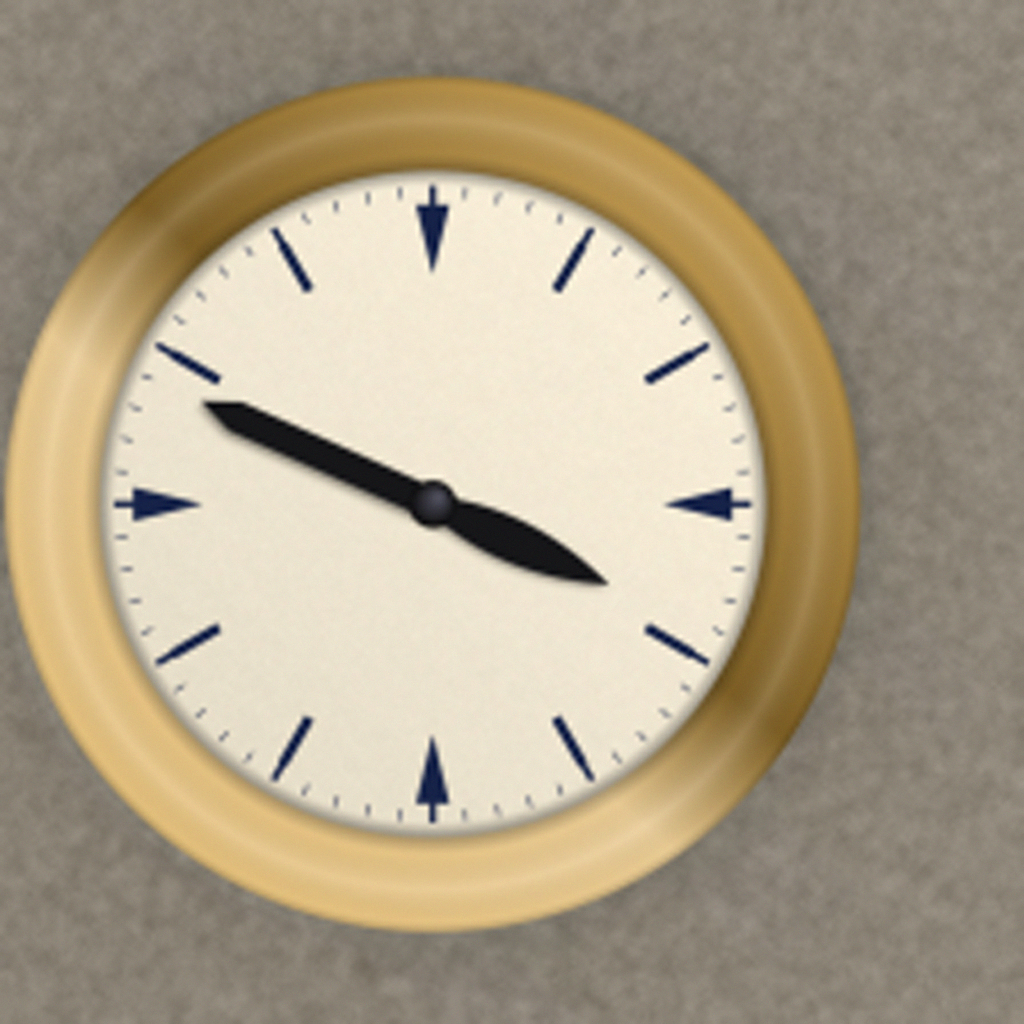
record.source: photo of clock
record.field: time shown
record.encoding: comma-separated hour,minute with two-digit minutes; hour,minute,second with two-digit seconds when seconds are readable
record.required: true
3,49
